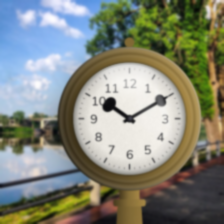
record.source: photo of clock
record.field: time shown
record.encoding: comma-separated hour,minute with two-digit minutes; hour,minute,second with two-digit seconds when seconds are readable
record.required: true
10,10
